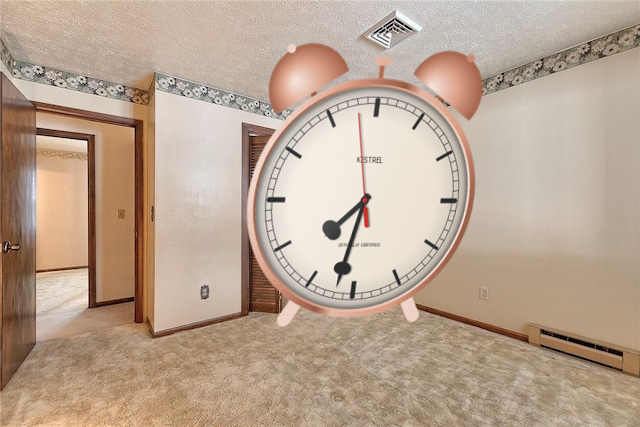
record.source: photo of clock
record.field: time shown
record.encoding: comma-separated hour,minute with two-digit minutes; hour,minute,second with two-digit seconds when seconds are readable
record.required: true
7,31,58
